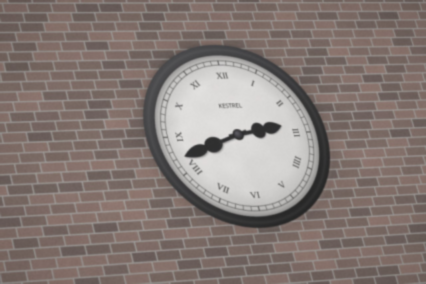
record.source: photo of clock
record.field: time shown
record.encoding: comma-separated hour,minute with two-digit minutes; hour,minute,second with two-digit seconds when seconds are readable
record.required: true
2,42
